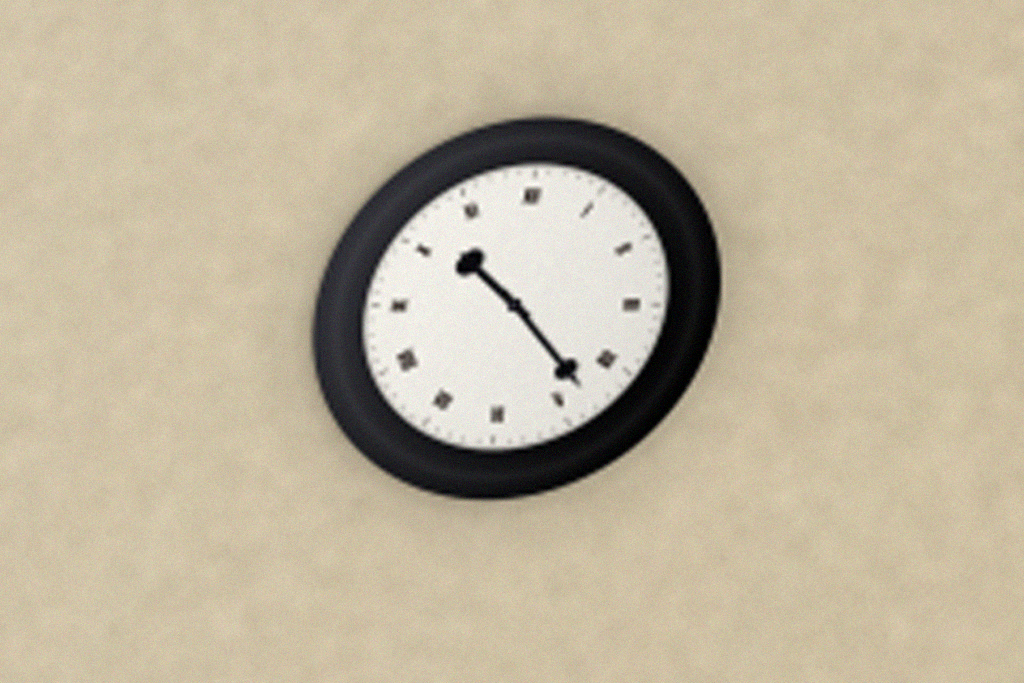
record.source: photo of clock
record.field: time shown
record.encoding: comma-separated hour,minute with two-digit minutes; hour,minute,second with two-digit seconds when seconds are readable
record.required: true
10,23
